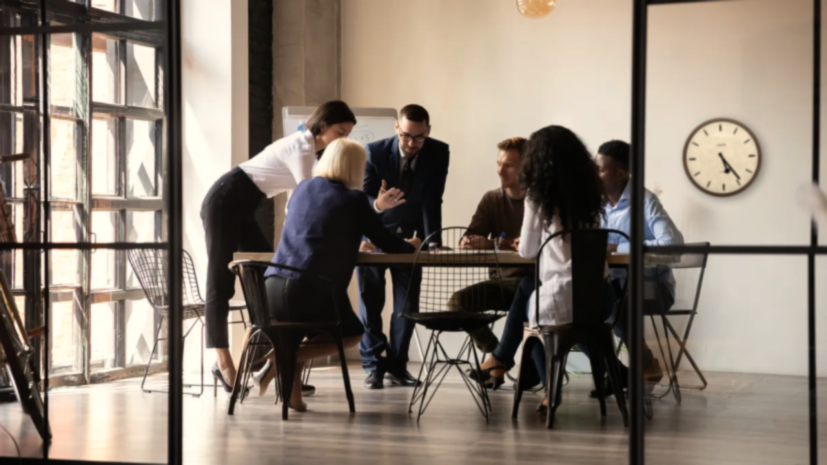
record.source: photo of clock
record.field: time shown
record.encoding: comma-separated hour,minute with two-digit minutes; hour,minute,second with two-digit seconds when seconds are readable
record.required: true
5,24
